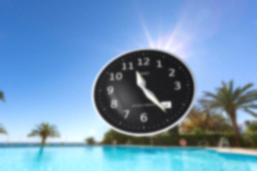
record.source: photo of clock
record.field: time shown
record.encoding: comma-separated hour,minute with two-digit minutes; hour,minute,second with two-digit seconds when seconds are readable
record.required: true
11,24
